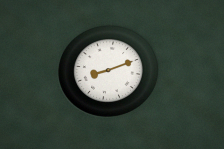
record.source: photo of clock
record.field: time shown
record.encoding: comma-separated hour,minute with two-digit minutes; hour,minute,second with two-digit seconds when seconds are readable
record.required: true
8,10
